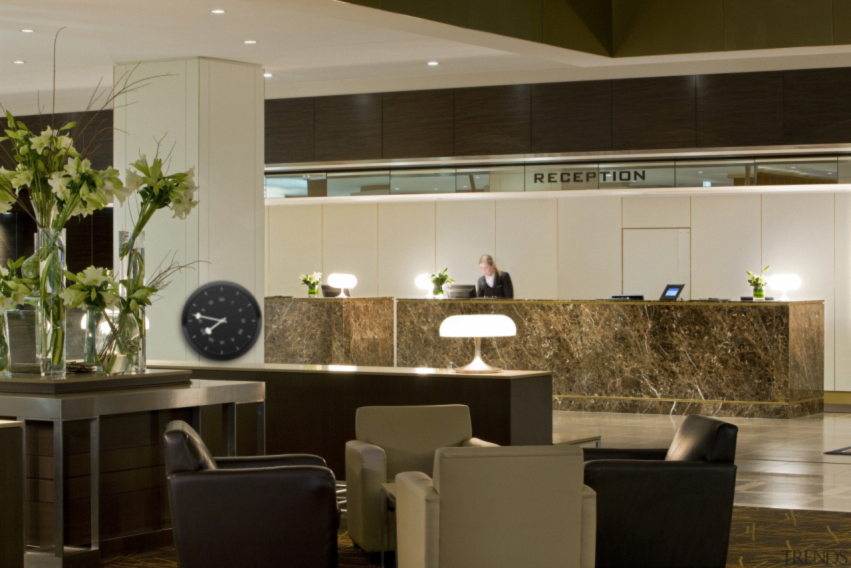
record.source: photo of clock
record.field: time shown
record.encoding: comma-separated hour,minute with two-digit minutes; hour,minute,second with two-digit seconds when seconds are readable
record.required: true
7,47
